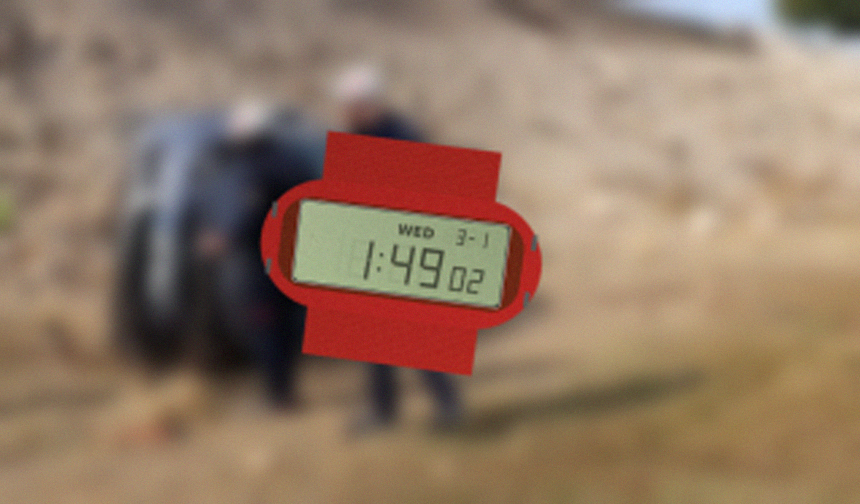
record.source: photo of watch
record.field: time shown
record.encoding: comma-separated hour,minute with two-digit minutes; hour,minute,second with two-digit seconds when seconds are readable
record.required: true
1,49,02
